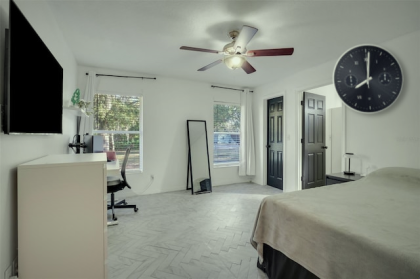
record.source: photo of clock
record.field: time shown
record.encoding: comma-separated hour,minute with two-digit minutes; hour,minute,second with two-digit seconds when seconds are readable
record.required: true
8,01
